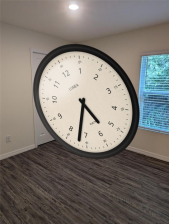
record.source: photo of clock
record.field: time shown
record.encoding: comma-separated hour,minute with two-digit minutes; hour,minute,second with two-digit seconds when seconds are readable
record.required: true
5,37
